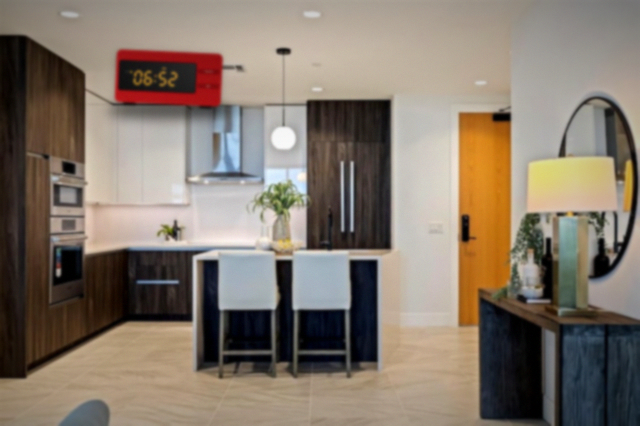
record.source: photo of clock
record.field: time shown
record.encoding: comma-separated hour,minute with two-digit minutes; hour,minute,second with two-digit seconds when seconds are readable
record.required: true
6,52
